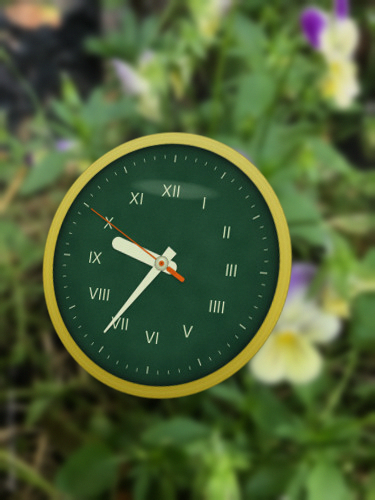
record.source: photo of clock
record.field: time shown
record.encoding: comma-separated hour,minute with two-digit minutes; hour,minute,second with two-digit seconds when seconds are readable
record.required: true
9,35,50
